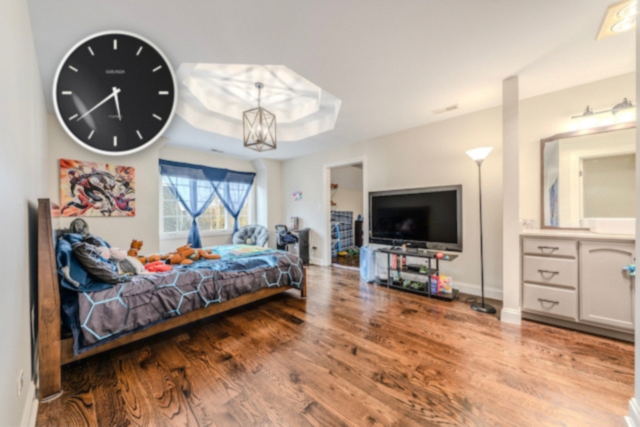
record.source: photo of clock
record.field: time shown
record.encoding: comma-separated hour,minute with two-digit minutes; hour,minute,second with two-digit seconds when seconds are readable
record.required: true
5,39
